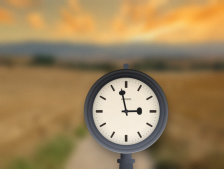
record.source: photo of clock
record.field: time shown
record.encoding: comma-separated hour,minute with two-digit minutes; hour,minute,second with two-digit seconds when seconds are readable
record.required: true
2,58
